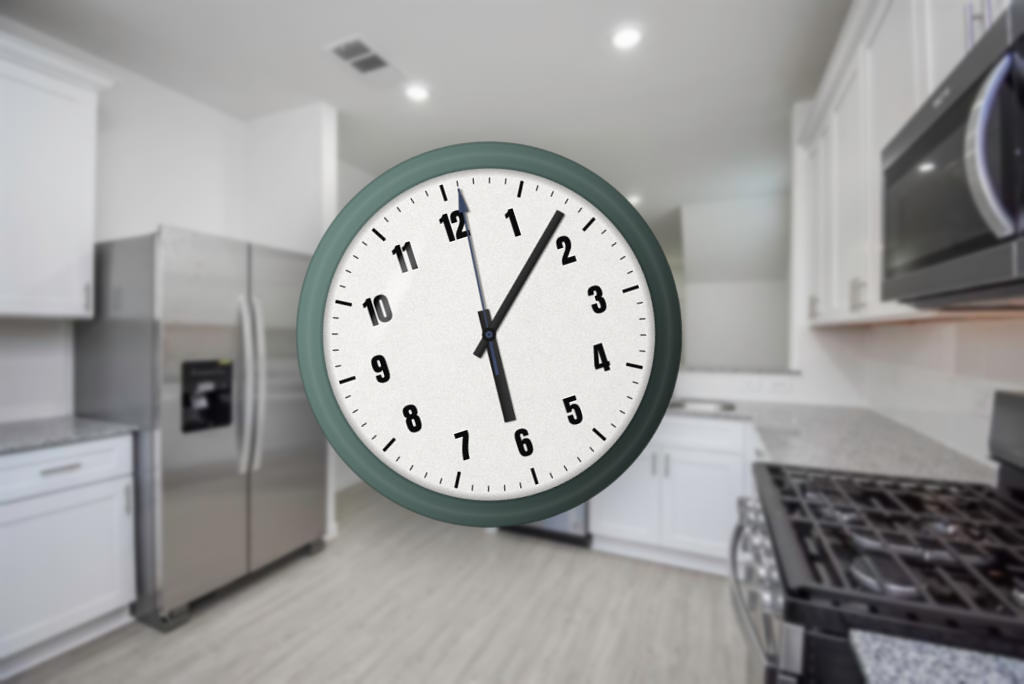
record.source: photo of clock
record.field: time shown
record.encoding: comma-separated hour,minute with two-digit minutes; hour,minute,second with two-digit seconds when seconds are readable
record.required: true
6,08,01
